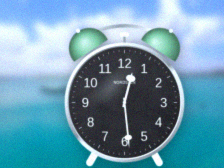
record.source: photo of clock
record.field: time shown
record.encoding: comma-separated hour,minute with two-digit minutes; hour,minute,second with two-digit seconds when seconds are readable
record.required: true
12,29
